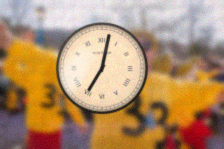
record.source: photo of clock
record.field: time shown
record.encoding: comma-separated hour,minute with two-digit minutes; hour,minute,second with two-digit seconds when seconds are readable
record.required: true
7,02
